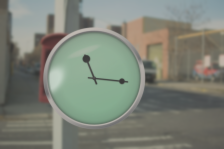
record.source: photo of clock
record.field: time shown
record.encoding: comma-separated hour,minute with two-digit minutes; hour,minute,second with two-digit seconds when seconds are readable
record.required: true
11,16
